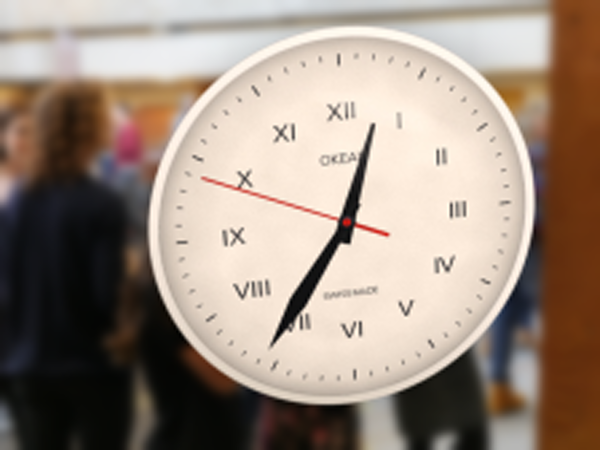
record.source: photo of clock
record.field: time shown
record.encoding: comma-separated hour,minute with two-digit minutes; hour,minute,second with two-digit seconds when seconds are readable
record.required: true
12,35,49
